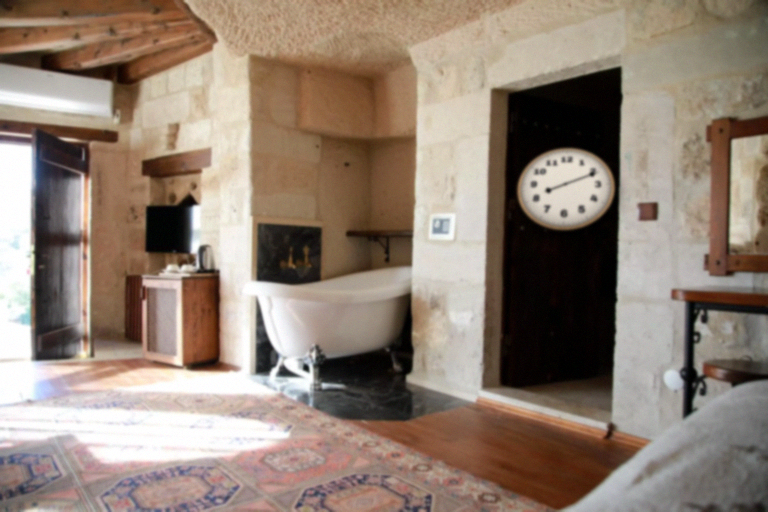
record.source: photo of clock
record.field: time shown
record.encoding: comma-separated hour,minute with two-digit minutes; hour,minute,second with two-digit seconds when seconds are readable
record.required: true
8,11
